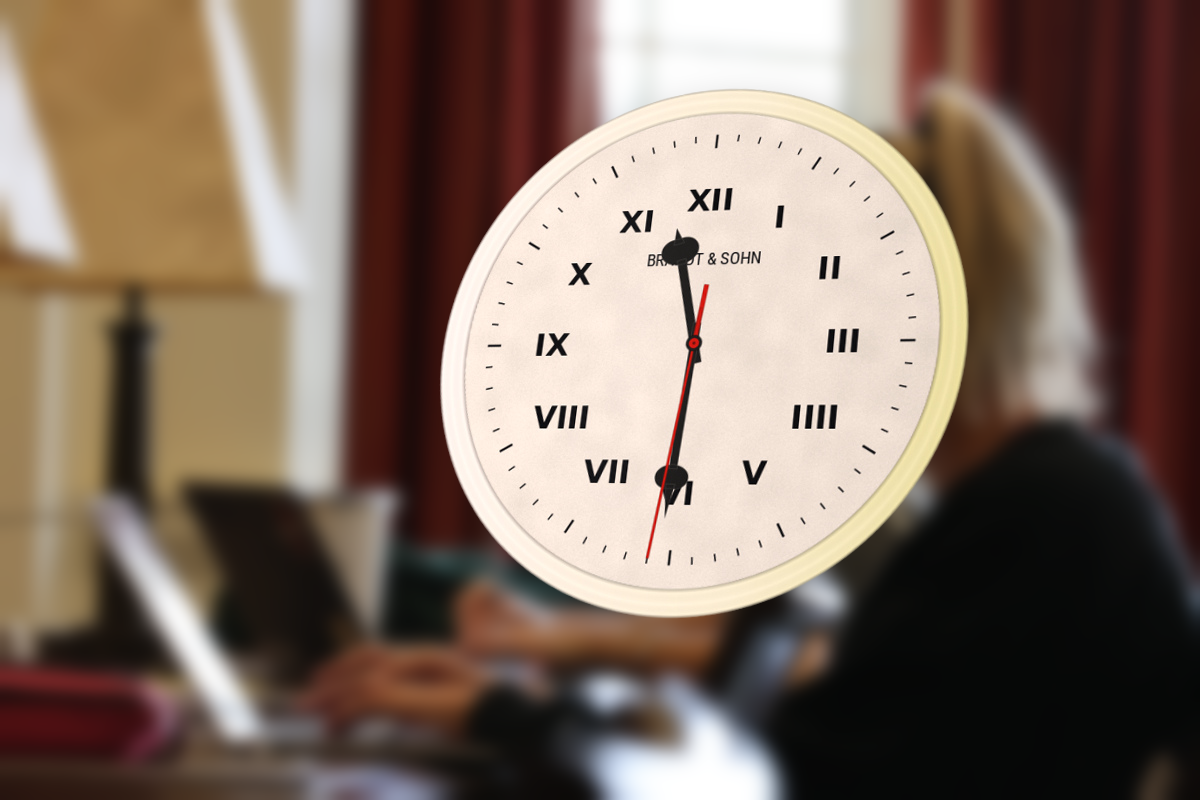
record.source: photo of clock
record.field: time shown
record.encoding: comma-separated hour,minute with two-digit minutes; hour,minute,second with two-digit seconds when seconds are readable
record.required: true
11,30,31
